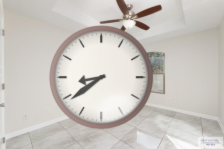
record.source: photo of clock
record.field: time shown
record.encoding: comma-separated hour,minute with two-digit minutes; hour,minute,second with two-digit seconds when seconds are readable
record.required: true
8,39
